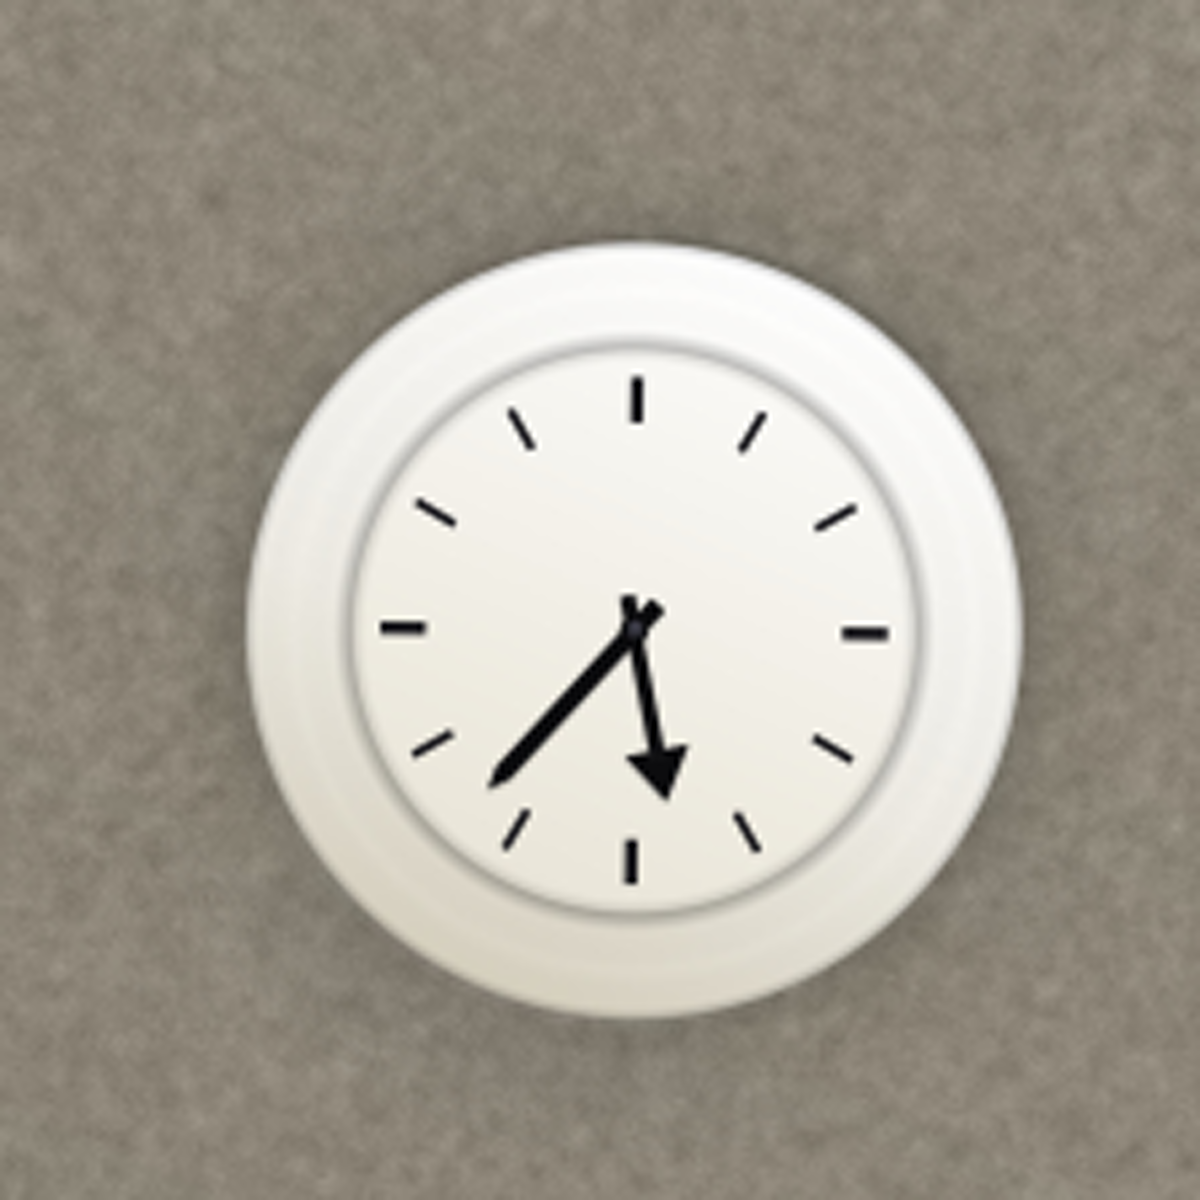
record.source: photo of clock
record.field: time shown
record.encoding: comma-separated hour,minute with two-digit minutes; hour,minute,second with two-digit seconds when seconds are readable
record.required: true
5,37
